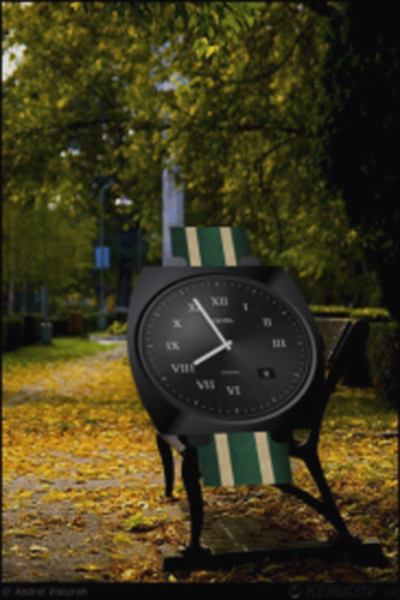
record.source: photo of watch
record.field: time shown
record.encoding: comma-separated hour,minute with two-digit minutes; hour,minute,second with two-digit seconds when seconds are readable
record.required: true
7,56
